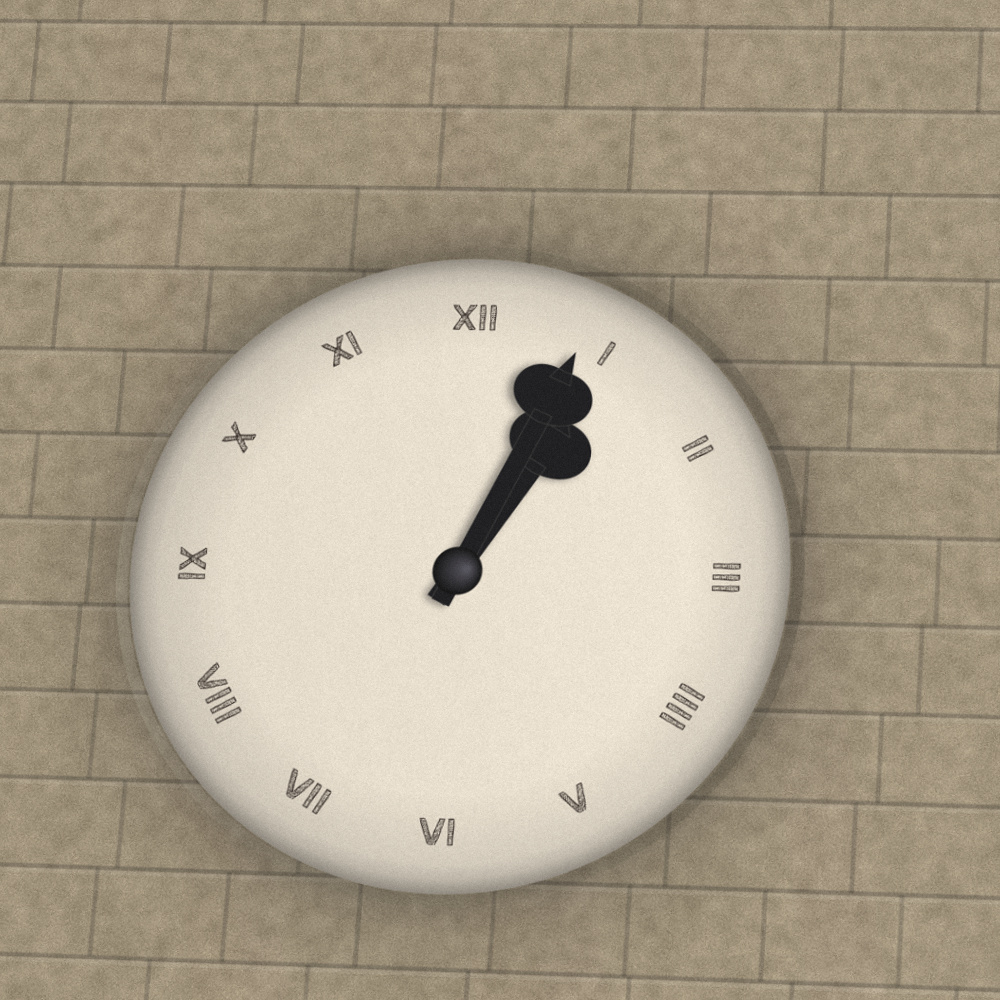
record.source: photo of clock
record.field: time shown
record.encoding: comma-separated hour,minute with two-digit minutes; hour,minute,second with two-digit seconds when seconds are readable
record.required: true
1,04
